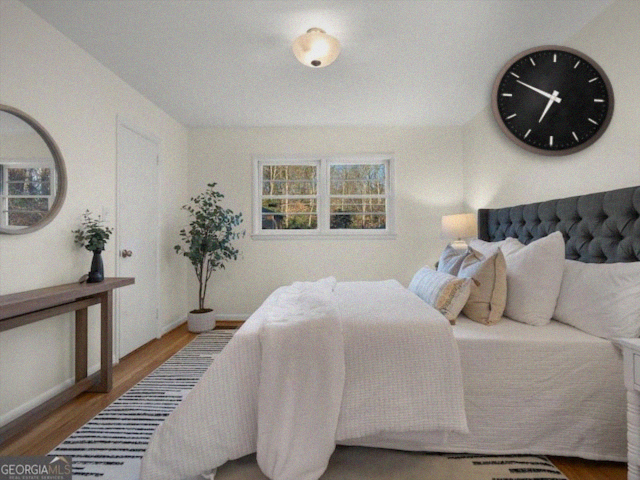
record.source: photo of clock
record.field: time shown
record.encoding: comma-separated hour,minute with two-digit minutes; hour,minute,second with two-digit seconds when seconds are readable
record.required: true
6,49
